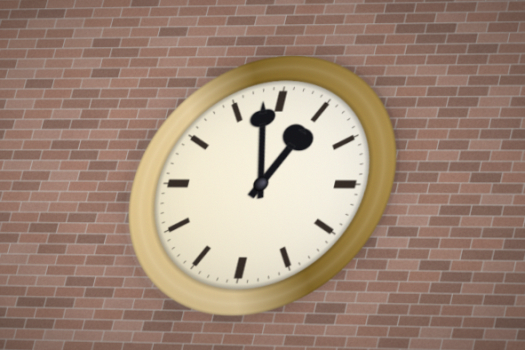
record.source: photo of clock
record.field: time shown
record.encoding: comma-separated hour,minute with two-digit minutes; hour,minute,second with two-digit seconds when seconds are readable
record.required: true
12,58
